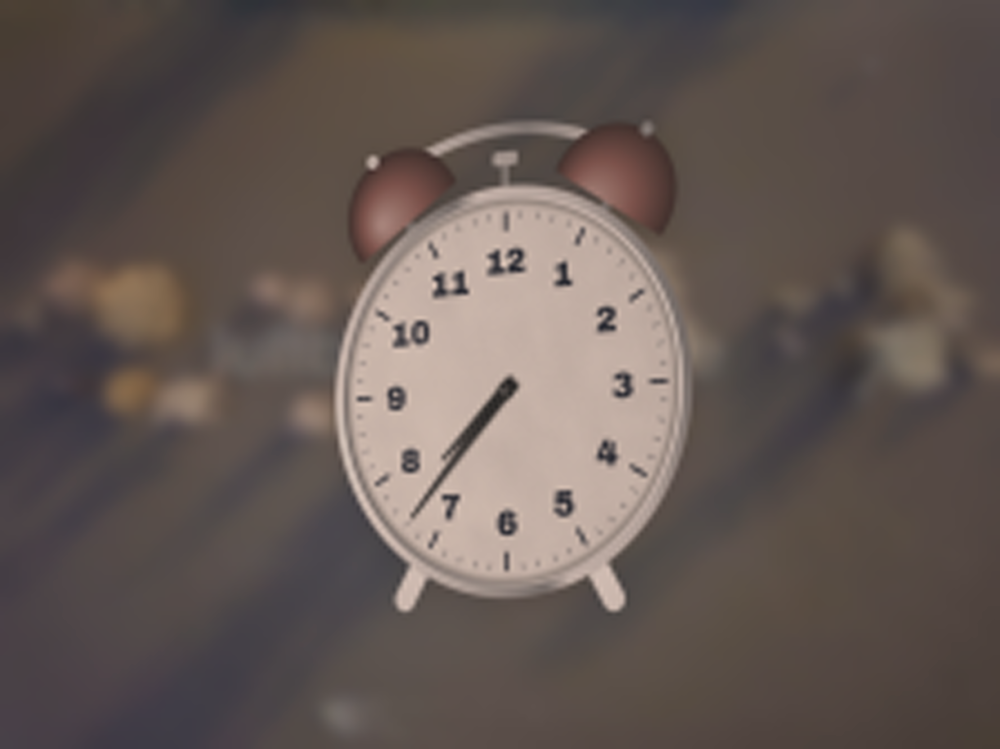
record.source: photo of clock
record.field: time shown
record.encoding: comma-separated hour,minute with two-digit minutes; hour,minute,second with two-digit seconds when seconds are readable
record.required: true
7,37
